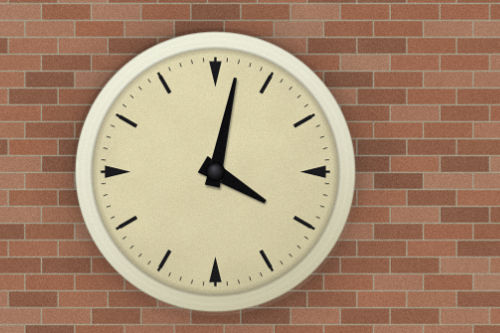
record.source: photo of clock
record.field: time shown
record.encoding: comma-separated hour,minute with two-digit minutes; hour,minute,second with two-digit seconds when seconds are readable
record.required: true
4,02
